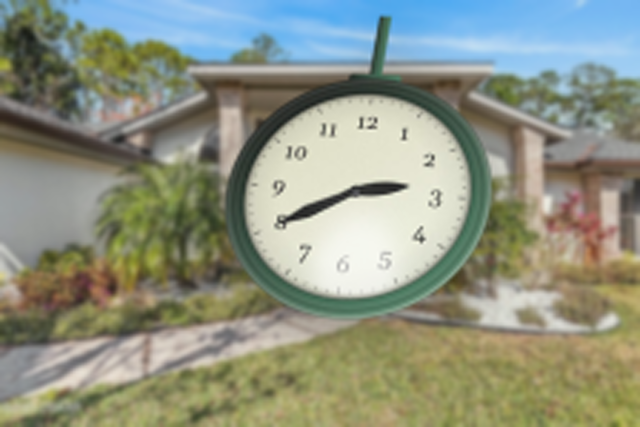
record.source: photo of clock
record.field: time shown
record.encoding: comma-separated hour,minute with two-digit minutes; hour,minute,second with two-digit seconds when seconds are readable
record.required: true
2,40
